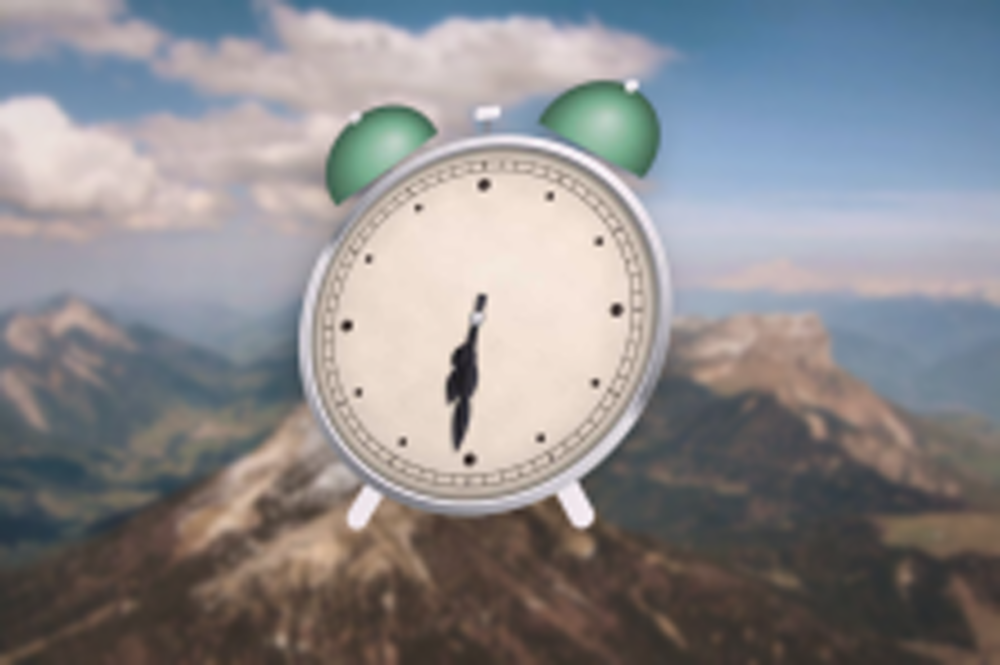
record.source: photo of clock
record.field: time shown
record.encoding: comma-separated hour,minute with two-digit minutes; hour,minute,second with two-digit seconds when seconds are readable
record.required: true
6,31
